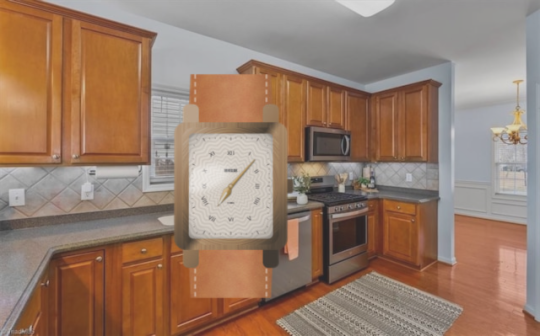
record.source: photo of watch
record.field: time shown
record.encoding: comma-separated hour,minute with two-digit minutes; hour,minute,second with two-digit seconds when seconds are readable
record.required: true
7,07
